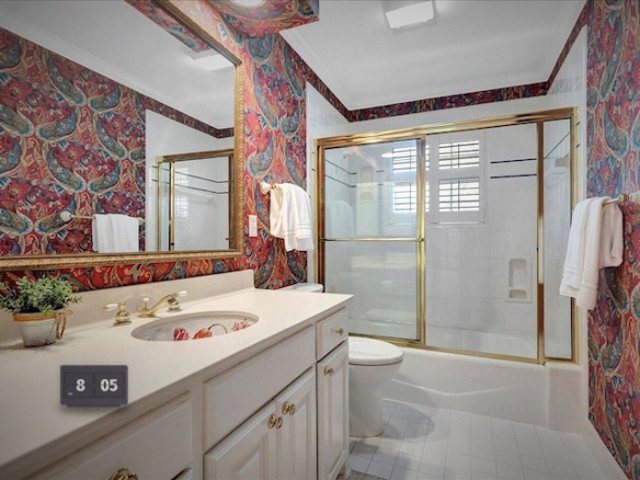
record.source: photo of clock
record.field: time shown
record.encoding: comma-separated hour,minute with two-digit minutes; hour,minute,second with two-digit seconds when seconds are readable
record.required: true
8,05
